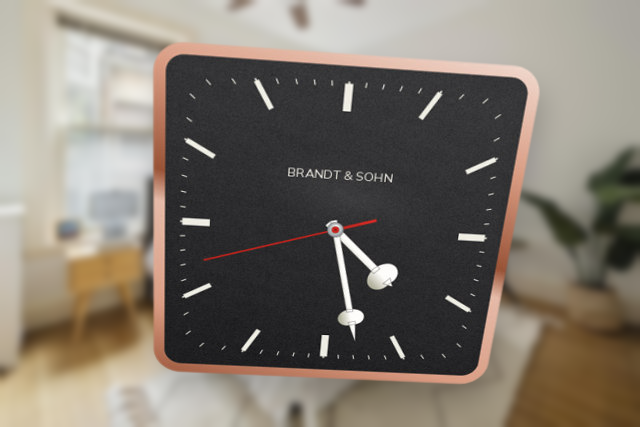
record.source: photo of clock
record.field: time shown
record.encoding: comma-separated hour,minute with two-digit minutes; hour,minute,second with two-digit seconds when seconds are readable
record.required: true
4,27,42
